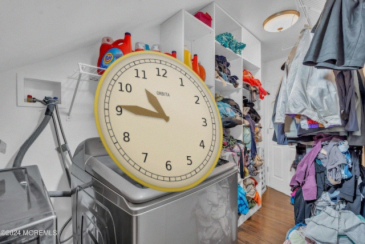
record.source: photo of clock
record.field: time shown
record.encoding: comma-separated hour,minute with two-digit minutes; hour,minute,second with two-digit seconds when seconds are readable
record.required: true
10,46
